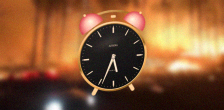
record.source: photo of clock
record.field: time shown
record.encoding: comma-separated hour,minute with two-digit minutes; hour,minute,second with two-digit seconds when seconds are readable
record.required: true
5,34
